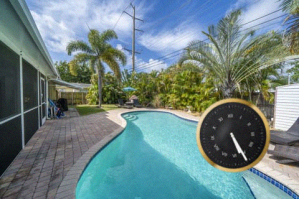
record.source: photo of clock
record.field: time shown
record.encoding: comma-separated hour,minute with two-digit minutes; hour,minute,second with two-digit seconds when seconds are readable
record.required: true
5,26
